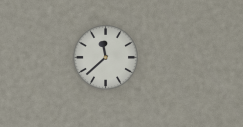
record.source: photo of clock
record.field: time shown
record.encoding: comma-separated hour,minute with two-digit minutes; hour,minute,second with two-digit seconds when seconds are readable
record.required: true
11,38
